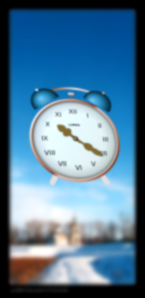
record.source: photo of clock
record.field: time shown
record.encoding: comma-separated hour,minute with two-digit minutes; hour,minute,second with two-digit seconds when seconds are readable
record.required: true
10,21
